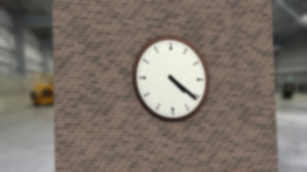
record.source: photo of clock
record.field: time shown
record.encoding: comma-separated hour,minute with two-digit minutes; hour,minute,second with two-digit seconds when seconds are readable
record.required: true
4,21
